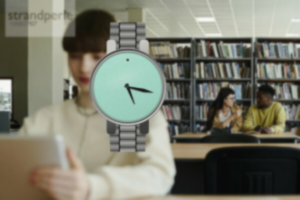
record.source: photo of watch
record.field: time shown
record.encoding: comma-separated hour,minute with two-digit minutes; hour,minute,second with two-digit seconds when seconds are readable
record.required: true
5,17
